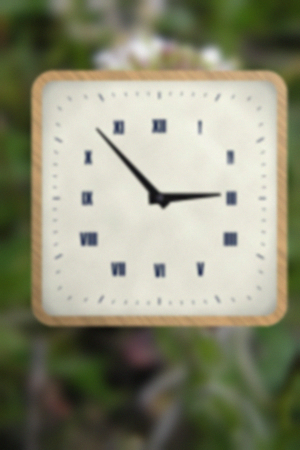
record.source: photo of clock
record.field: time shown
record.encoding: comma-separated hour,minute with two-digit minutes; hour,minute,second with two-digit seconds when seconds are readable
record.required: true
2,53
